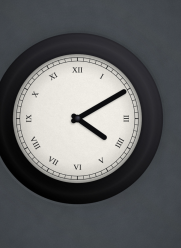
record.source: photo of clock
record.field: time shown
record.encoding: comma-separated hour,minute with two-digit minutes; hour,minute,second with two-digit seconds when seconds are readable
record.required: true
4,10
